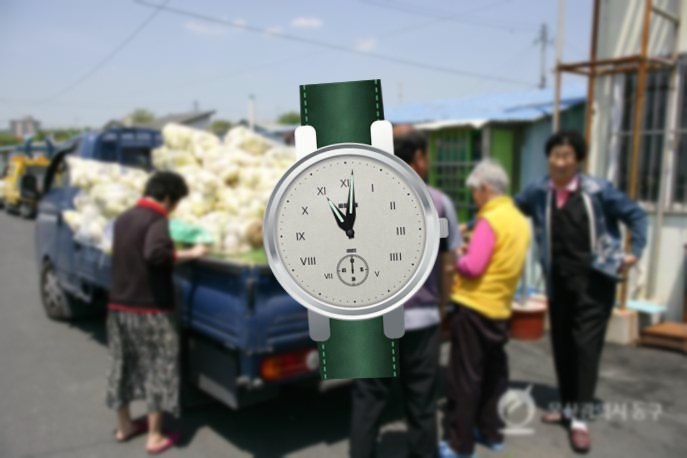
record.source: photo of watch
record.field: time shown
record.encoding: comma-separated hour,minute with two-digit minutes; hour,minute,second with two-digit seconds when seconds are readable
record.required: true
11,01
